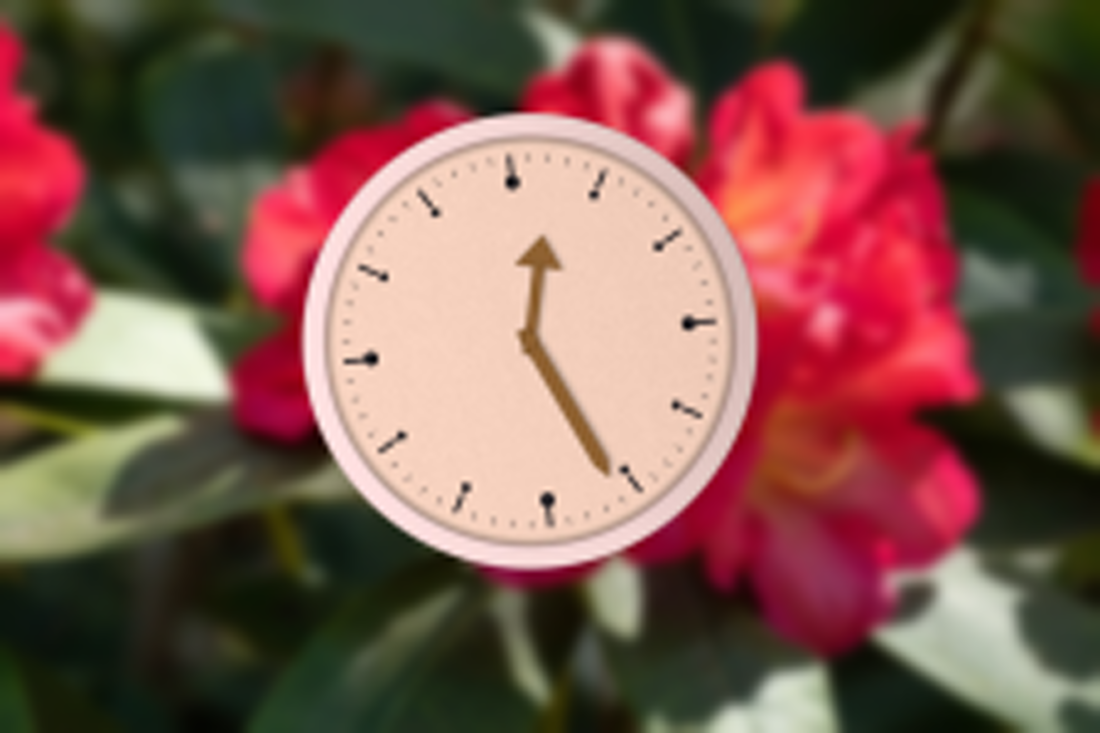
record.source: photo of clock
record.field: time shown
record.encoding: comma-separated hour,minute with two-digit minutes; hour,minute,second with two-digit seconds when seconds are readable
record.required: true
12,26
